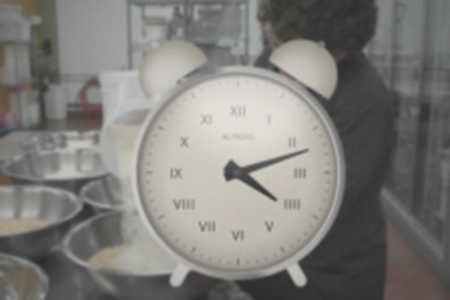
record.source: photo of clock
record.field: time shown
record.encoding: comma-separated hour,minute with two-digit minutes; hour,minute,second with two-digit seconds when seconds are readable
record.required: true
4,12
